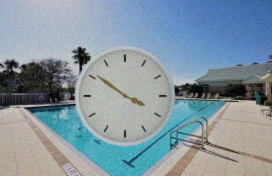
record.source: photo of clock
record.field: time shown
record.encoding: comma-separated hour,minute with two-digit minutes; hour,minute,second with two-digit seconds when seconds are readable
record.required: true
3,51
